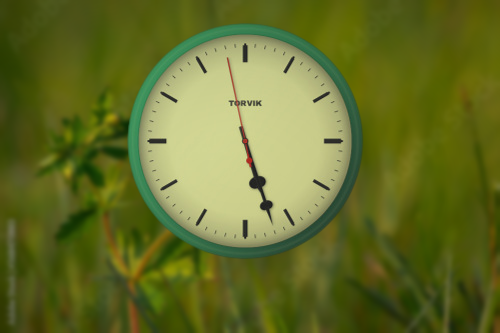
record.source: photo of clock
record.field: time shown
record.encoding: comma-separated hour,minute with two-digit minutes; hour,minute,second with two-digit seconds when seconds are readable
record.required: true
5,26,58
